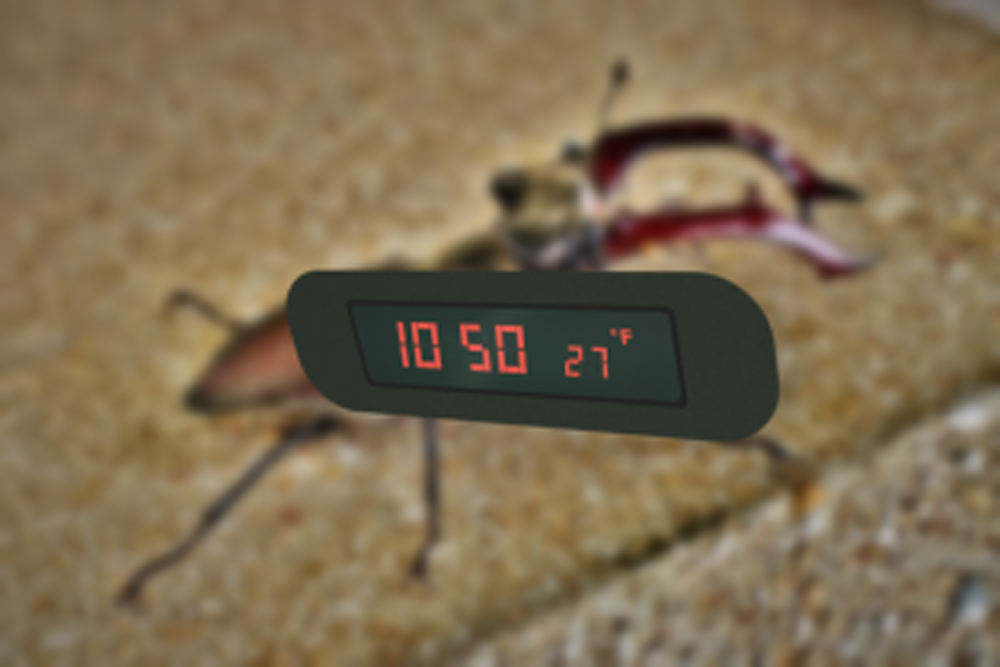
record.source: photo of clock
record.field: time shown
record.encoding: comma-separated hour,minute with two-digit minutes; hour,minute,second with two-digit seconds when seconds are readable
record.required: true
10,50
